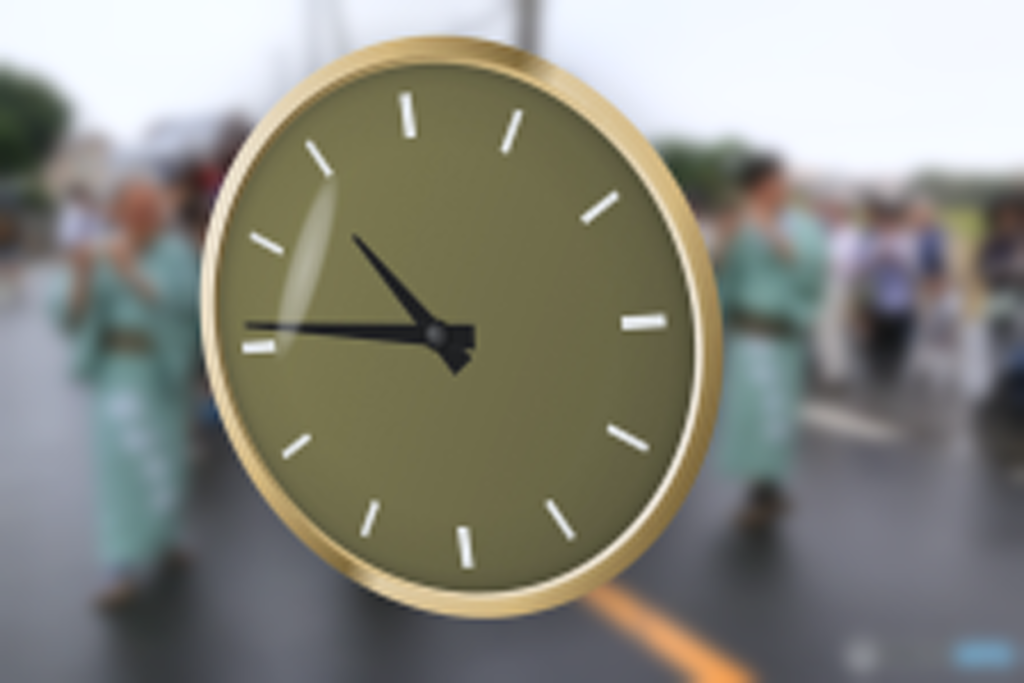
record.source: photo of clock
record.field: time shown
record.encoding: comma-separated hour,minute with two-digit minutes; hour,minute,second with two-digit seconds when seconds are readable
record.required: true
10,46
